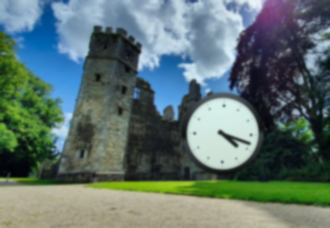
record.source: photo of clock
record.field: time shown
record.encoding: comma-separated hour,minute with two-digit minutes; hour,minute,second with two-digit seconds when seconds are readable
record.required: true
4,18
